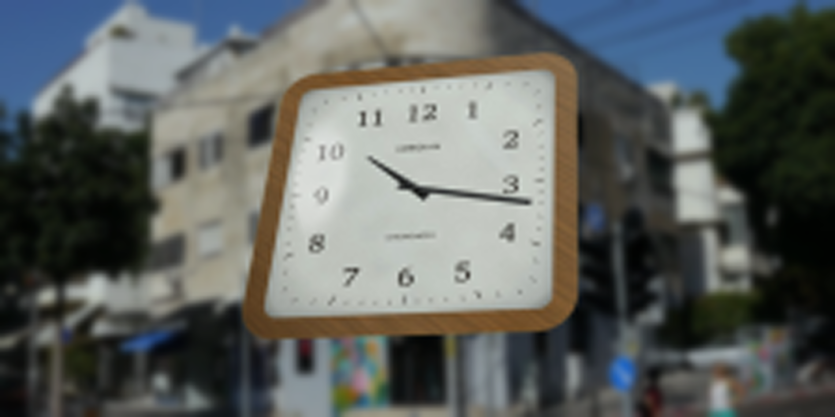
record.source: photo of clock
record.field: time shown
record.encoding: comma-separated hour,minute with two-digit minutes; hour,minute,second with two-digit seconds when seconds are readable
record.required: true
10,17
